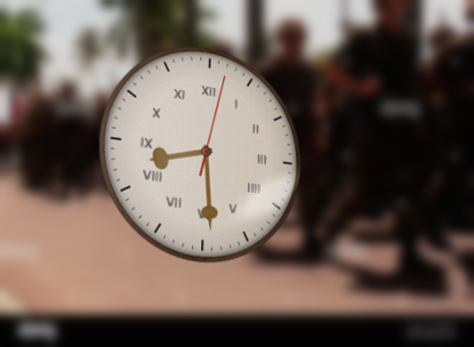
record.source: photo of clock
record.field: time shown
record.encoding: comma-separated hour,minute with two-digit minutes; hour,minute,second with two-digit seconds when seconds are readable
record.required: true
8,29,02
